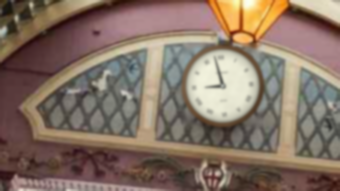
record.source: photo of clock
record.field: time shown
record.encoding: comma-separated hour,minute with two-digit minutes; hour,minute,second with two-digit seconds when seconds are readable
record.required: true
8,58
